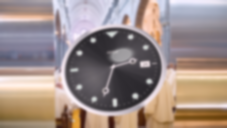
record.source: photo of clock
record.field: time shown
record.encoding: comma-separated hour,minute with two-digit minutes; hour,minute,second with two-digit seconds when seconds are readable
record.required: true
2,33
